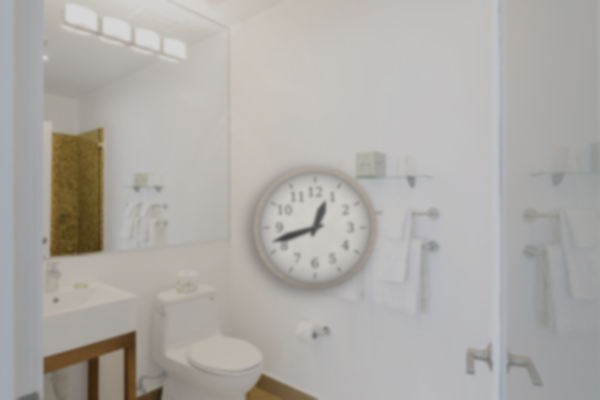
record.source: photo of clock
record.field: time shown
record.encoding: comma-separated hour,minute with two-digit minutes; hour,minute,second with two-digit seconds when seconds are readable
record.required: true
12,42
